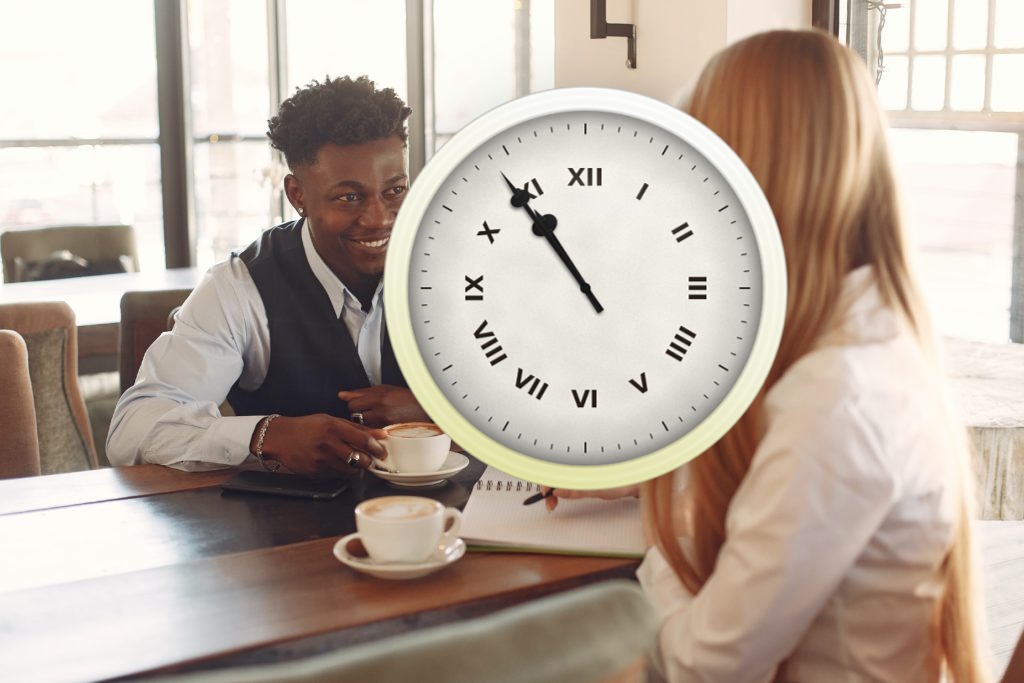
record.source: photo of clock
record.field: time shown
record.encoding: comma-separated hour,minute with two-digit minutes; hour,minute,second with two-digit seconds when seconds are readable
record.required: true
10,54
